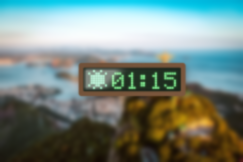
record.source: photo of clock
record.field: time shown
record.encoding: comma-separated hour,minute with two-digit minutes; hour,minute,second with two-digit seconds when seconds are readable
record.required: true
1,15
